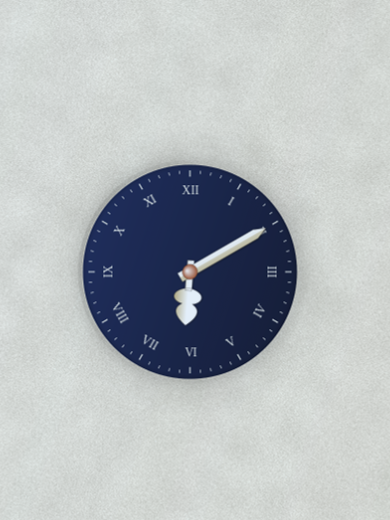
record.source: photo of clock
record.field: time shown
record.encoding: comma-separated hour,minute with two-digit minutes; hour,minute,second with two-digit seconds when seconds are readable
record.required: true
6,10
